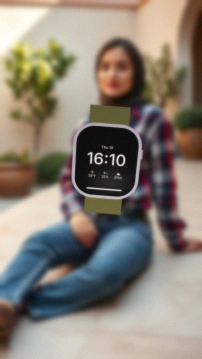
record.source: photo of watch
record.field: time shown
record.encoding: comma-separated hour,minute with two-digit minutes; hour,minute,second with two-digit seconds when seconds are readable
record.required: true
16,10
